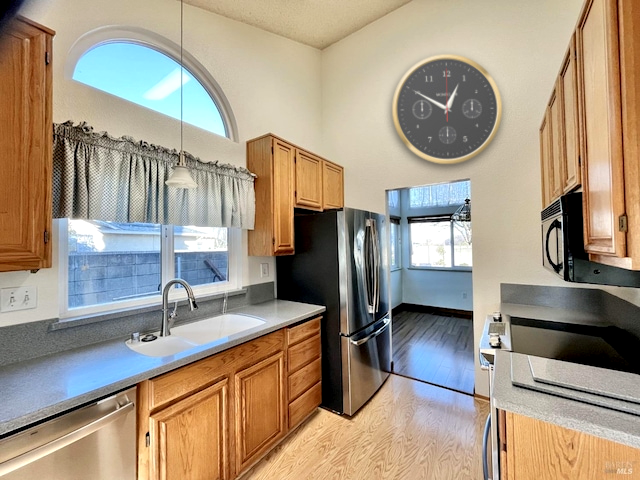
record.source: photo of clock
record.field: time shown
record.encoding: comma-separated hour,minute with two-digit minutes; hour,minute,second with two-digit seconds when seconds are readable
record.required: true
12,50
